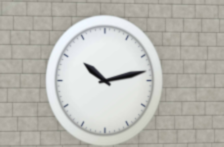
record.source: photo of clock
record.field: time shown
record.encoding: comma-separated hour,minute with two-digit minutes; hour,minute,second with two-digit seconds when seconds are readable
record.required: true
10,13
